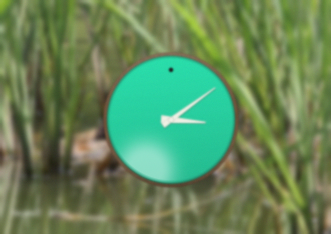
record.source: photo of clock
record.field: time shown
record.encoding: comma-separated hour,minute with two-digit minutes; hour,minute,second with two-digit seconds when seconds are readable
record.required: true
3,09
